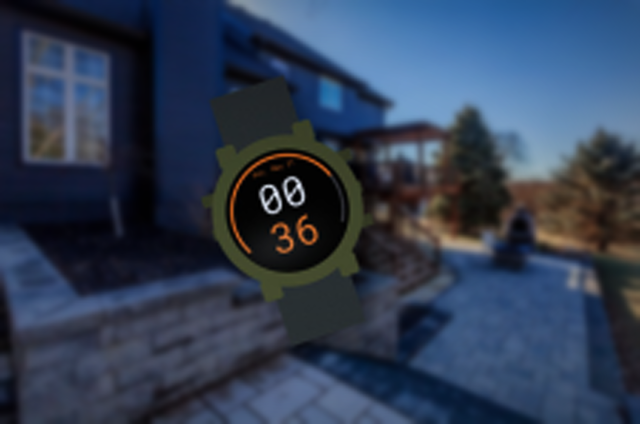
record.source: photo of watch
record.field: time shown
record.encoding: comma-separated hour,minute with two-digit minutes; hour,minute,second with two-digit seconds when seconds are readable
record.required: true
0,36
